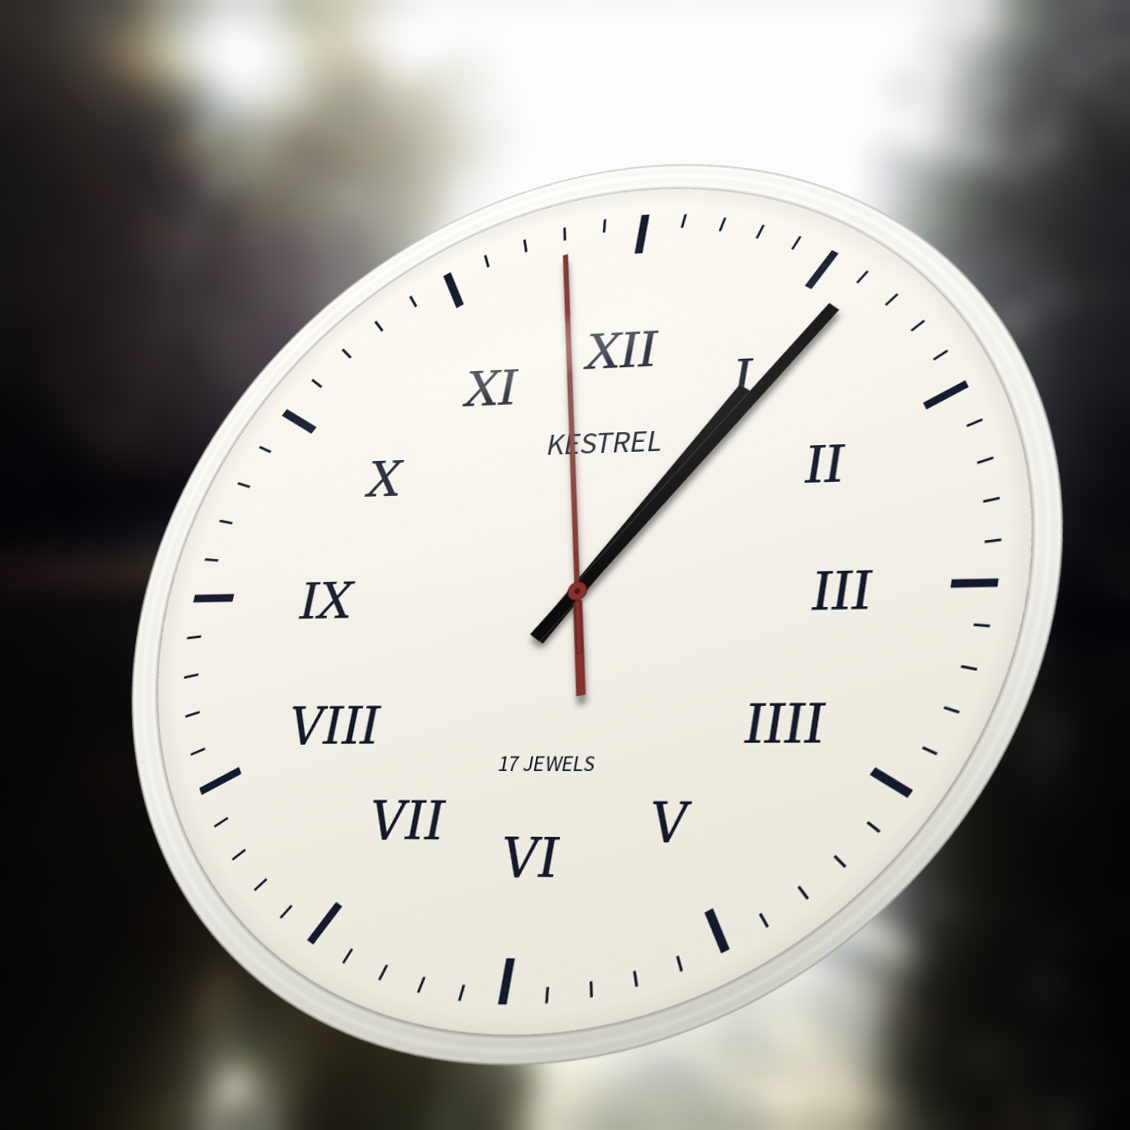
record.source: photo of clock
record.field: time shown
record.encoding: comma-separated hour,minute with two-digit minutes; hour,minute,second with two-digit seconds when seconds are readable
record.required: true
1,05,58
